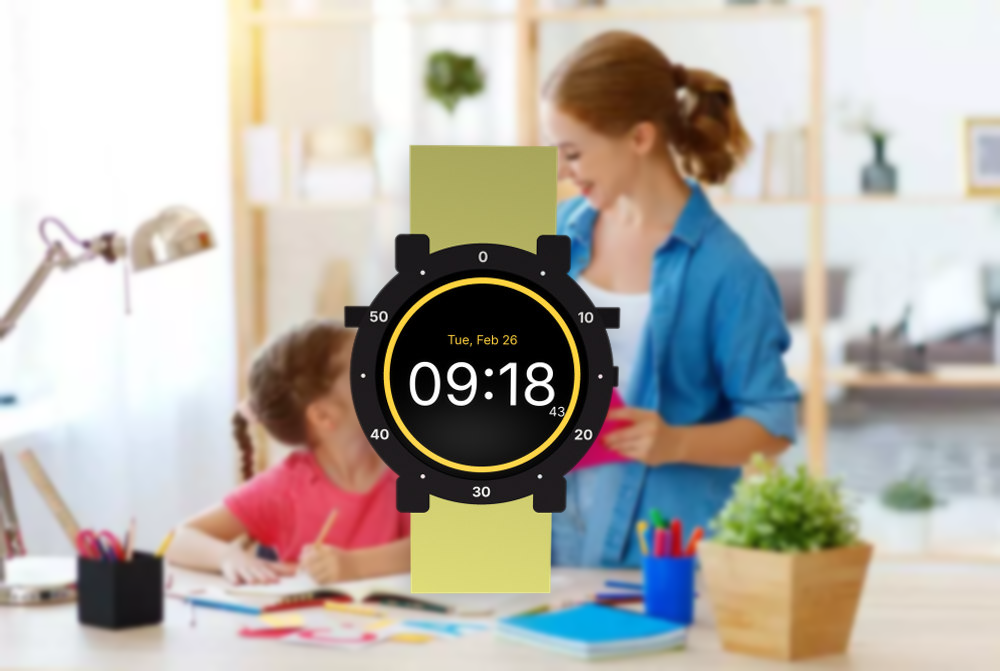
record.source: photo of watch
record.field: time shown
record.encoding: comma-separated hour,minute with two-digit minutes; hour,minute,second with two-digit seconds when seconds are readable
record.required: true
9,18,43
